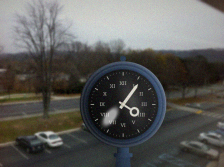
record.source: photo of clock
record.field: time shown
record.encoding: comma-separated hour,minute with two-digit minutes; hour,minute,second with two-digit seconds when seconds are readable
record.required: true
4,06
